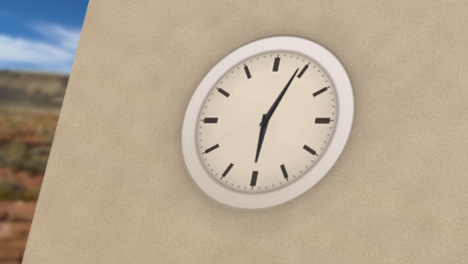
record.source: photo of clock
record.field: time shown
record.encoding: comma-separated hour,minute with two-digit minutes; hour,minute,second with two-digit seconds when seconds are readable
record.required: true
6,04
